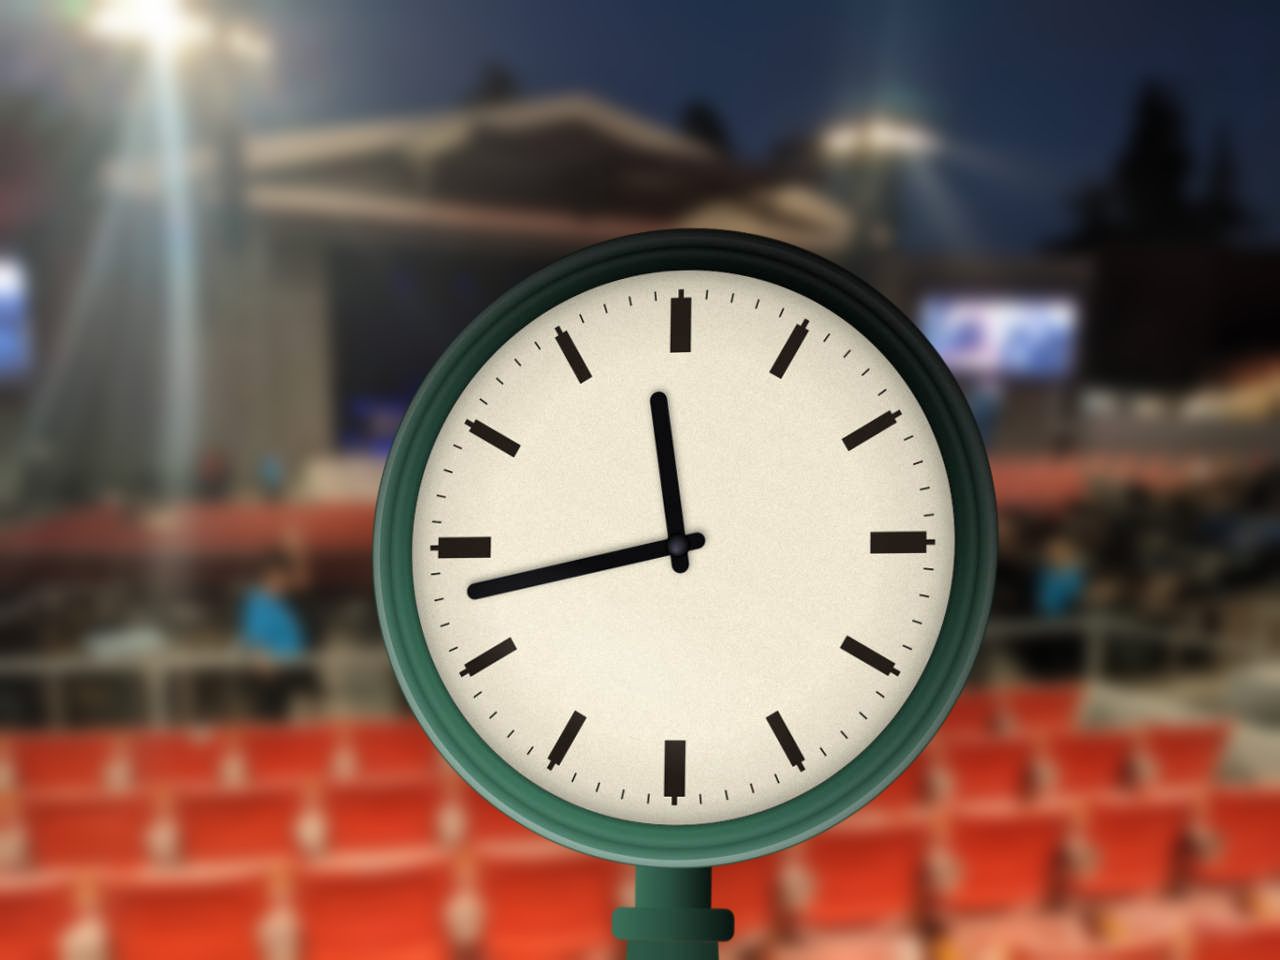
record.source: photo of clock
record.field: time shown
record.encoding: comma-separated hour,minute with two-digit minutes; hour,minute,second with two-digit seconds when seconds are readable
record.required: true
11,43
